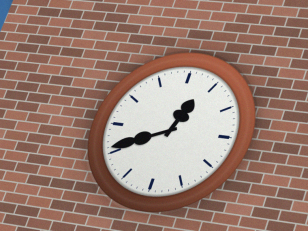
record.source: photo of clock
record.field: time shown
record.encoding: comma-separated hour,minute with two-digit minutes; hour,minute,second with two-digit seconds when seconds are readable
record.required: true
12,41
